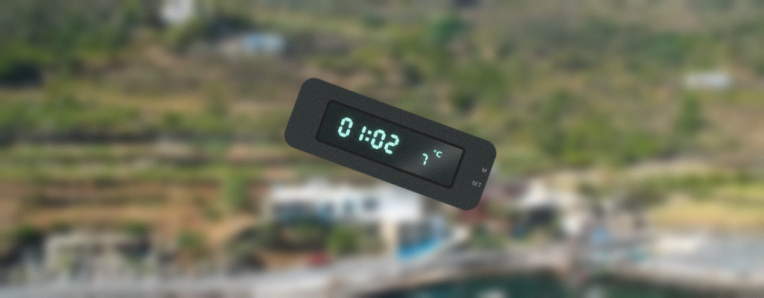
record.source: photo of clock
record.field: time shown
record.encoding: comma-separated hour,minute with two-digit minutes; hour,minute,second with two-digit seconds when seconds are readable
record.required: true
1,02
